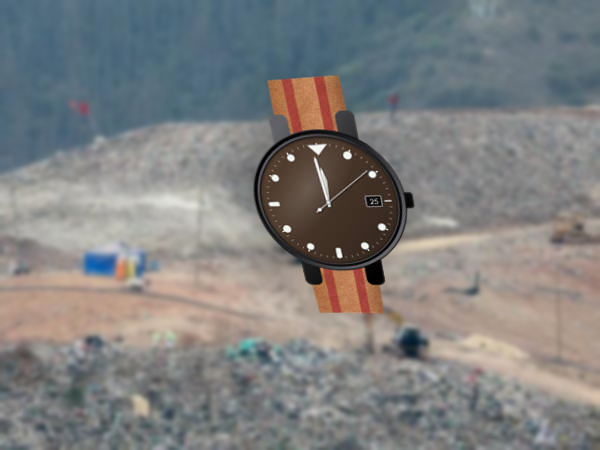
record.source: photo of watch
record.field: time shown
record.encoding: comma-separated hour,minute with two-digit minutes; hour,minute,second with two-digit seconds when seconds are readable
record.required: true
11,59,09
